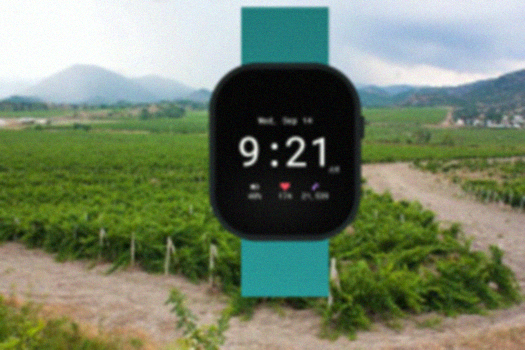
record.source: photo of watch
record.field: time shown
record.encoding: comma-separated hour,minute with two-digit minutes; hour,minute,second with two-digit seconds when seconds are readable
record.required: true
9,21
